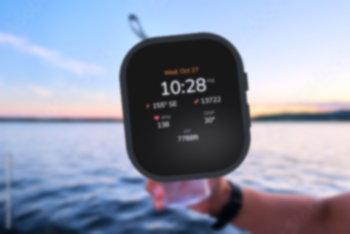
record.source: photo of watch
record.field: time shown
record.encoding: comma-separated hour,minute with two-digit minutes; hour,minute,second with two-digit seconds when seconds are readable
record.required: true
10,28
